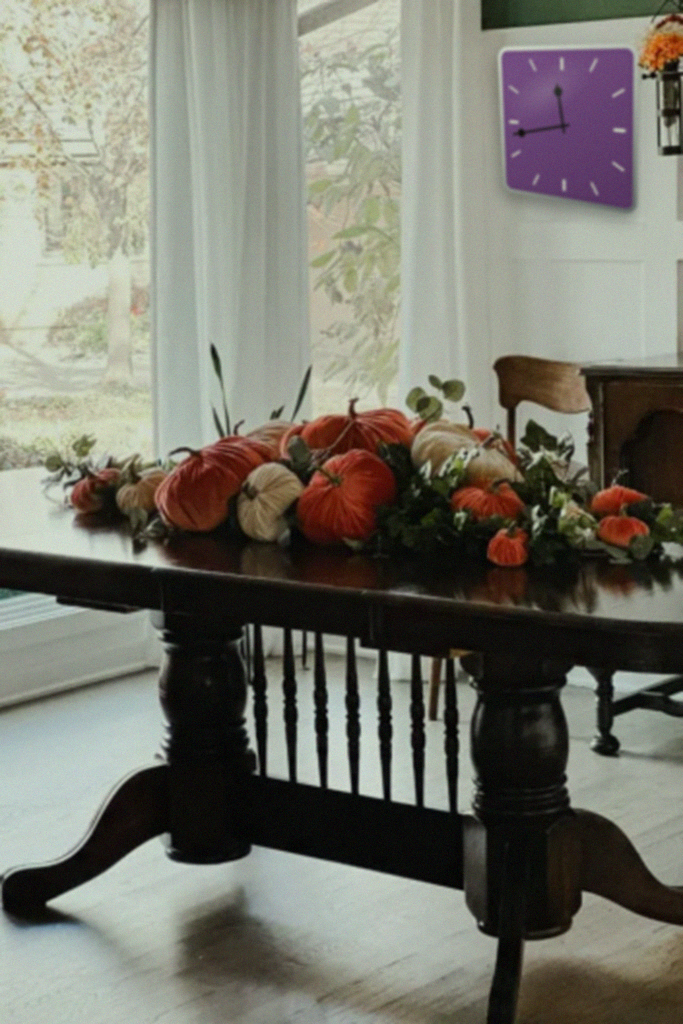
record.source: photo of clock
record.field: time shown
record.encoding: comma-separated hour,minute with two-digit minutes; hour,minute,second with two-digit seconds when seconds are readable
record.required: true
11,43
